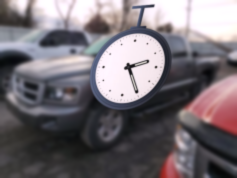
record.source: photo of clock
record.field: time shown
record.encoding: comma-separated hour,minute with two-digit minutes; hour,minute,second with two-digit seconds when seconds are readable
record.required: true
2,25
